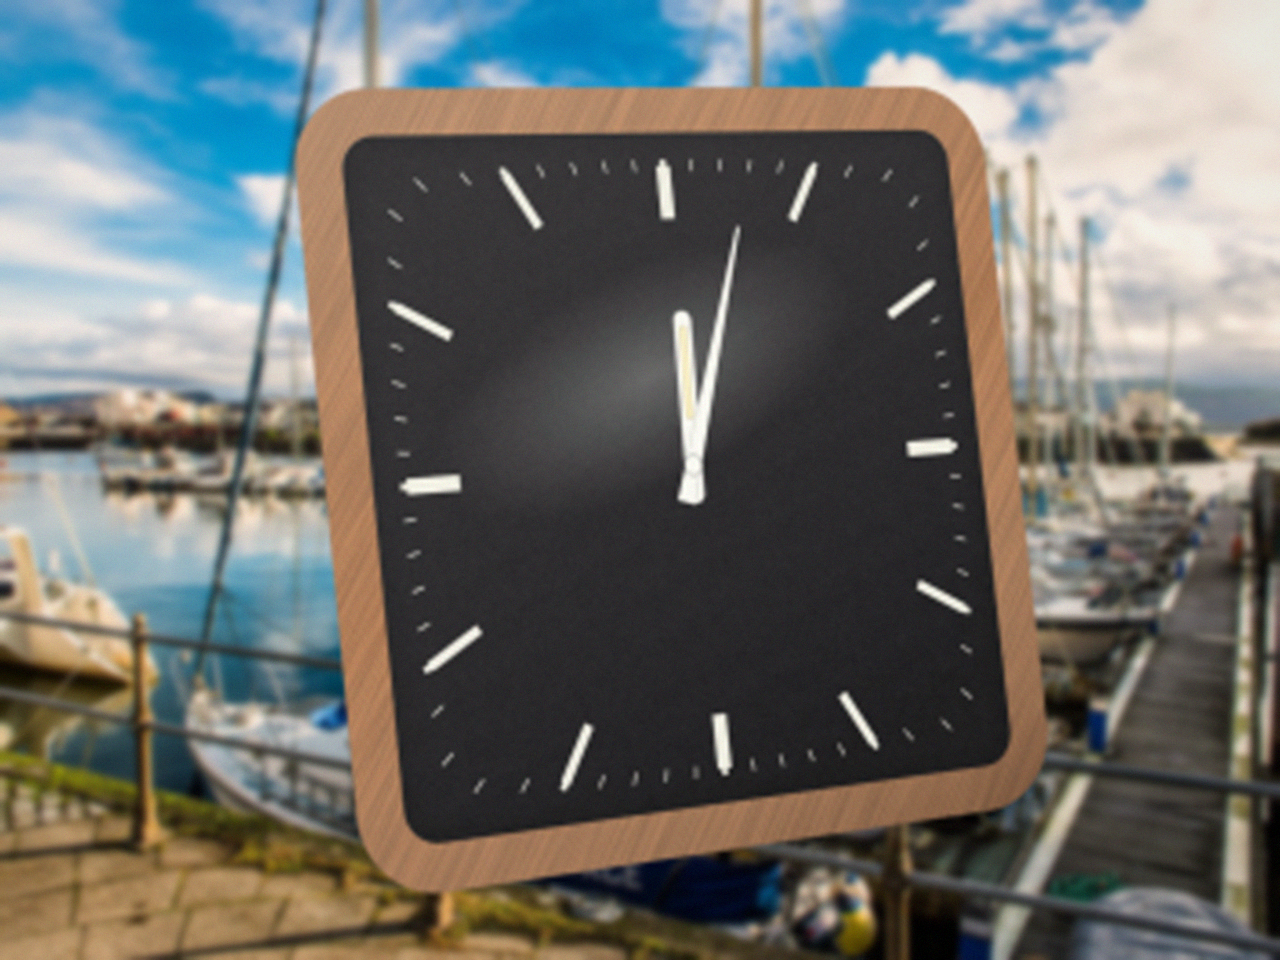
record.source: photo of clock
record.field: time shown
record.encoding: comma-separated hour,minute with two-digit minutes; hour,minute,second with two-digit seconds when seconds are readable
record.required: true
12,03
